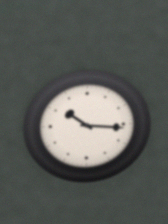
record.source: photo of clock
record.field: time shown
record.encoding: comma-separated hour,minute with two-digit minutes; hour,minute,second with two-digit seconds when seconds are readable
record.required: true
10,16
